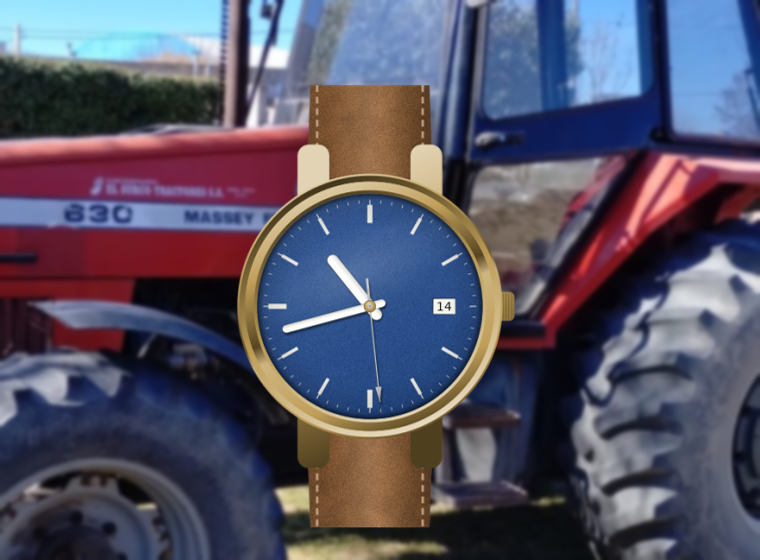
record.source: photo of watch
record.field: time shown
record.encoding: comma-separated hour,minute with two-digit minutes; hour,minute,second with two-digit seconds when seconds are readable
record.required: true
10,42,29
